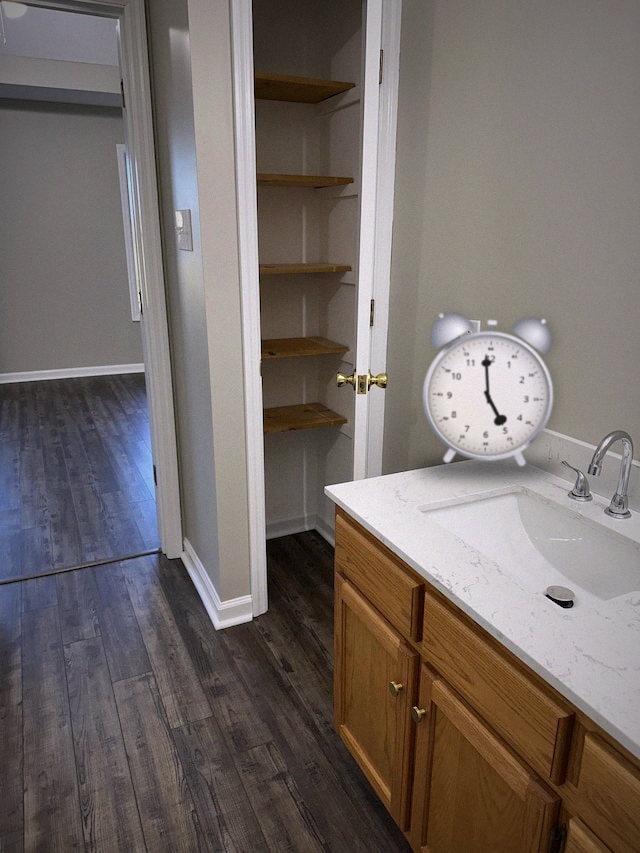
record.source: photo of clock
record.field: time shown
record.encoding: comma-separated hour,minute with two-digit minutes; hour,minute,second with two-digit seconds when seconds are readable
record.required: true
4,59
